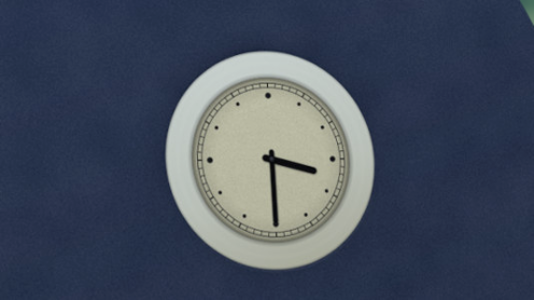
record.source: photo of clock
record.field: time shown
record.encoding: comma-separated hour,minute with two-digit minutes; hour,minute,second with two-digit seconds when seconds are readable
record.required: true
3,30
